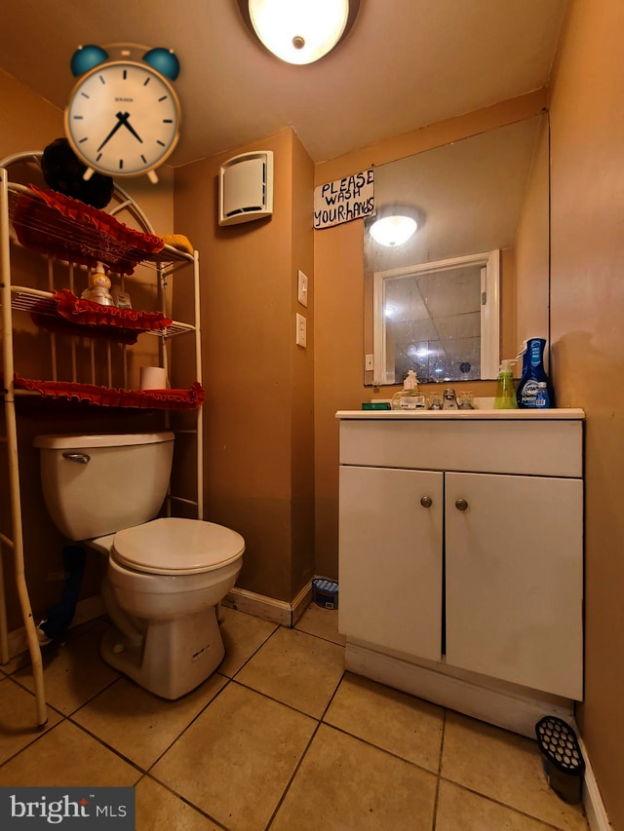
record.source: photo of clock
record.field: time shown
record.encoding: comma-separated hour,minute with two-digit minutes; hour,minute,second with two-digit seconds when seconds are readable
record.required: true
4,36
